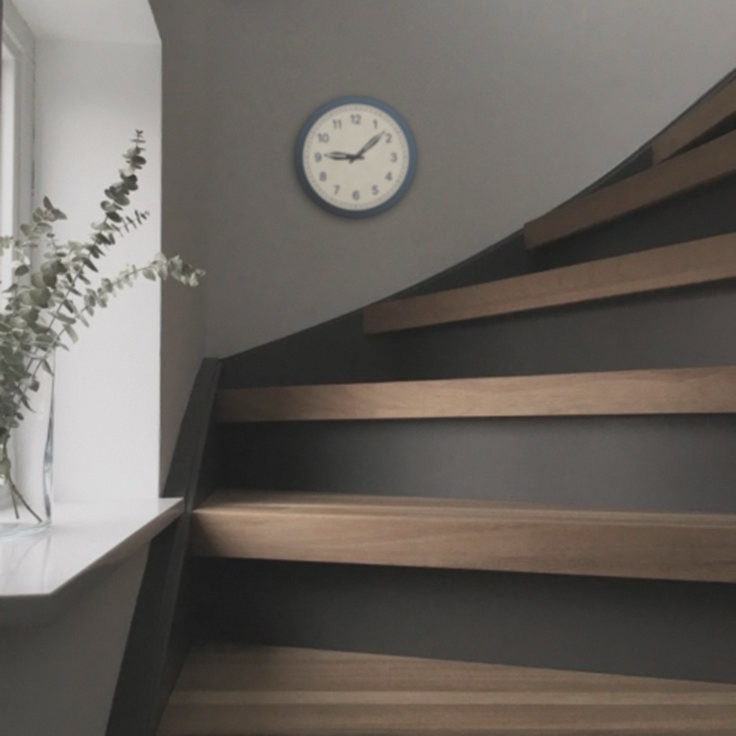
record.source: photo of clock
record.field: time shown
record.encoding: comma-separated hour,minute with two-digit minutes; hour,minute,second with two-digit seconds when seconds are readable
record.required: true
9,08
